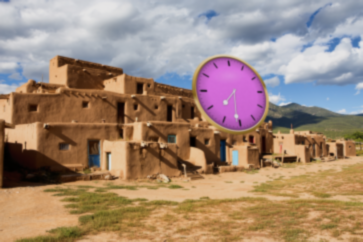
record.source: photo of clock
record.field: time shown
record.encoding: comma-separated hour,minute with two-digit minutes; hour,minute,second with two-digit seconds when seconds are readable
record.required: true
7,31
